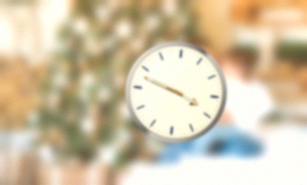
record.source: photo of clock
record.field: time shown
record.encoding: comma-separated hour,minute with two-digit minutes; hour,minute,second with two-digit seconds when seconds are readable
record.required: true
3,48
